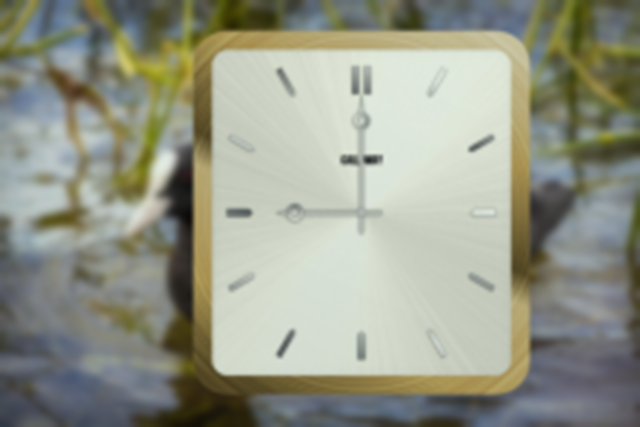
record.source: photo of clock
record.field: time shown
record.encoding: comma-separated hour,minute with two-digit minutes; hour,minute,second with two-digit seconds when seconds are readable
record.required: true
9,00
